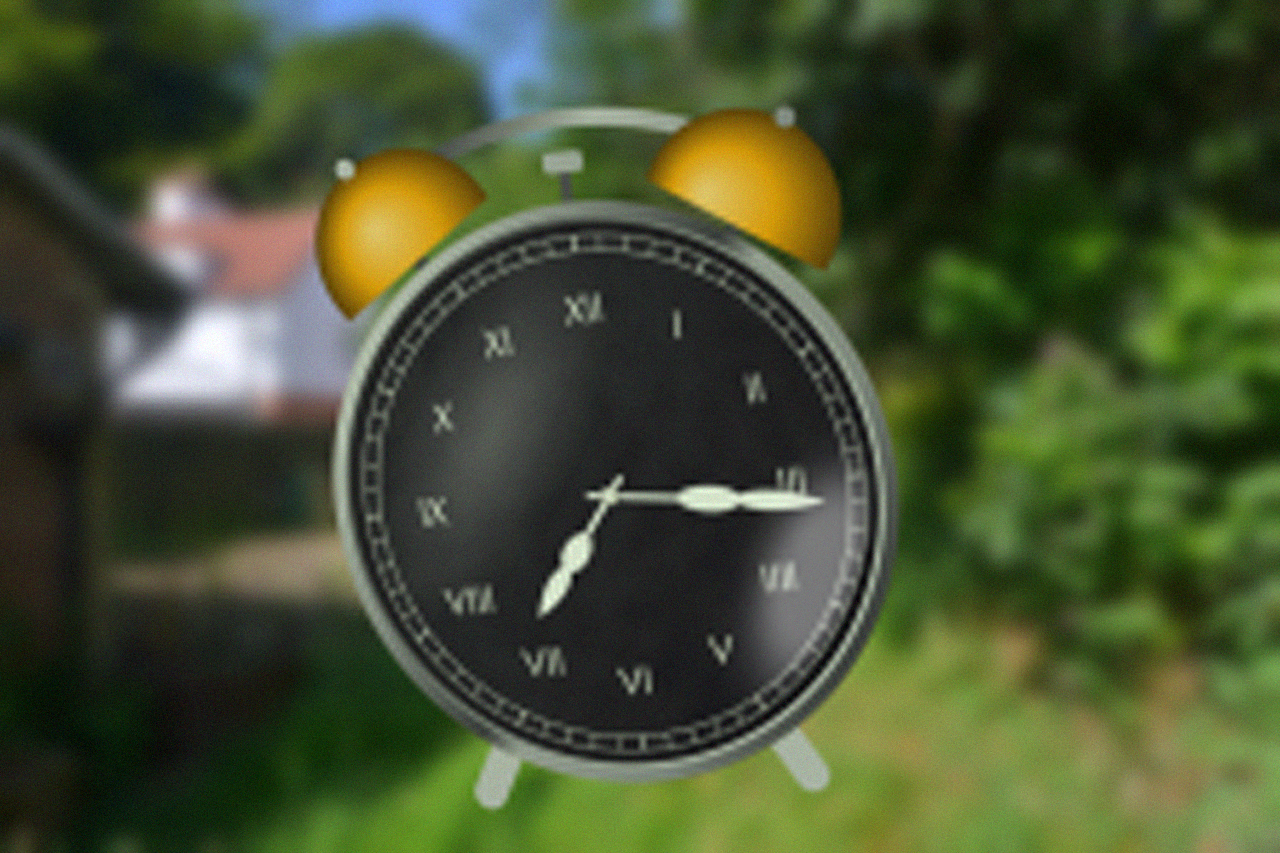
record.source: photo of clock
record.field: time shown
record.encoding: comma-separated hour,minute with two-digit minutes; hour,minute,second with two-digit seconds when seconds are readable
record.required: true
7,16
